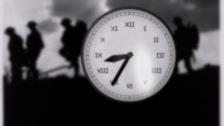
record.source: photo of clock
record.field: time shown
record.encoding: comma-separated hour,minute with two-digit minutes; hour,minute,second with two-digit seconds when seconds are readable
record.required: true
8,35
